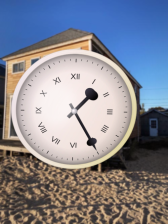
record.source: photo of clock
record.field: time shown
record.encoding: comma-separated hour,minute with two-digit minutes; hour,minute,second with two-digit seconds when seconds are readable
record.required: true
1,25
